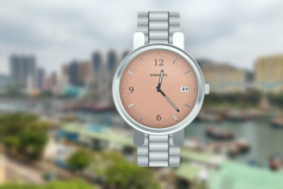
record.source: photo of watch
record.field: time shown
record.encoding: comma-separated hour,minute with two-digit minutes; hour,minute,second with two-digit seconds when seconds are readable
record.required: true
12,23
